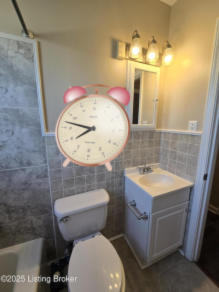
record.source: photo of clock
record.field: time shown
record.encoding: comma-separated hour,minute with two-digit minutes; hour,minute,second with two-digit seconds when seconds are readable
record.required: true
7,47
